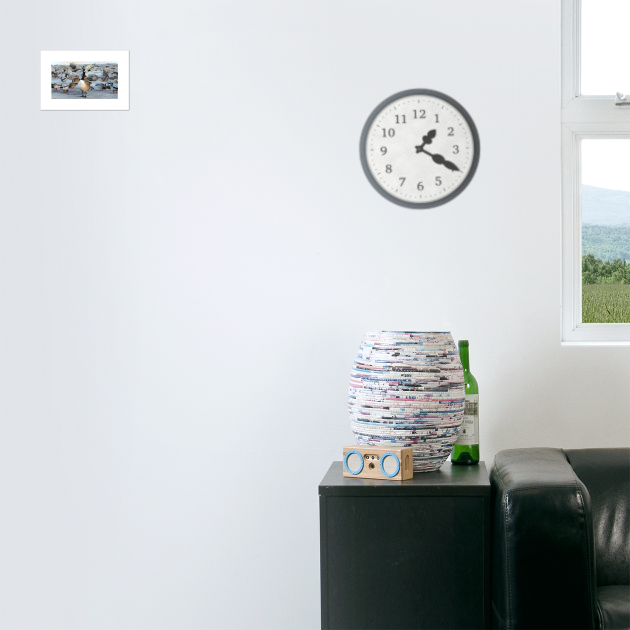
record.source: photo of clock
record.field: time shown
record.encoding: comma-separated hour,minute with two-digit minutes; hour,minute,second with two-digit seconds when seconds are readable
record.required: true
1,20
